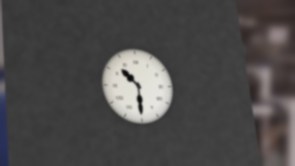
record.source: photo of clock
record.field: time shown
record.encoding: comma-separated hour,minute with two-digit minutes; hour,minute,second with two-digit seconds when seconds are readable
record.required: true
10,30
